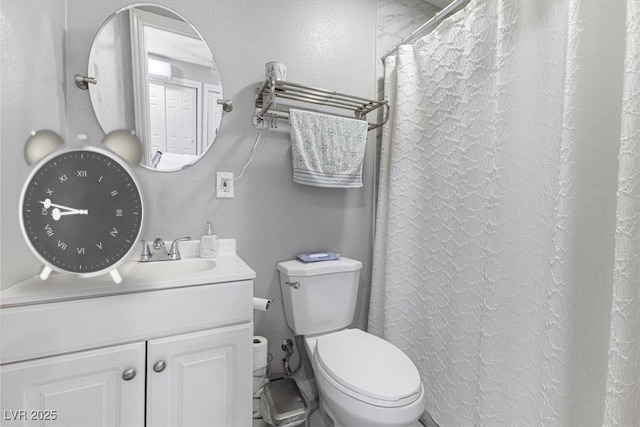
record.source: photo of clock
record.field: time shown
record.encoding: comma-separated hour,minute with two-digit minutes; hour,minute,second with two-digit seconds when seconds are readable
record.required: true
8,47
